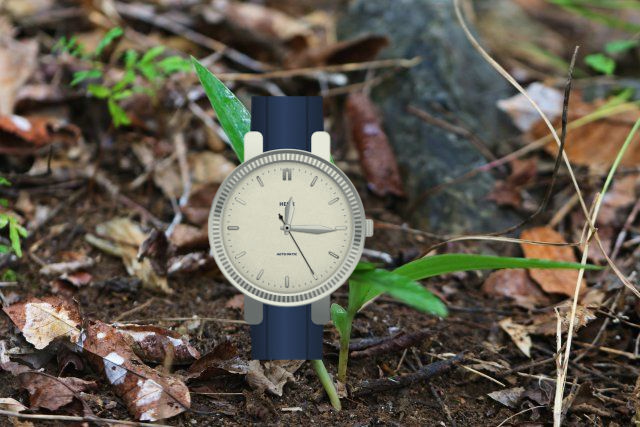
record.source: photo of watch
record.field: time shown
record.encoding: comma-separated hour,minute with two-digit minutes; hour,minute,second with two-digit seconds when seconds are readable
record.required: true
12,15,25
